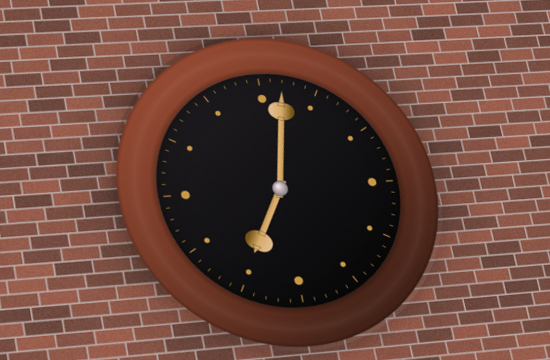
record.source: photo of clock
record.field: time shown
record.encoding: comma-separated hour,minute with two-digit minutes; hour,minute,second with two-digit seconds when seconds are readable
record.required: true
7,02
